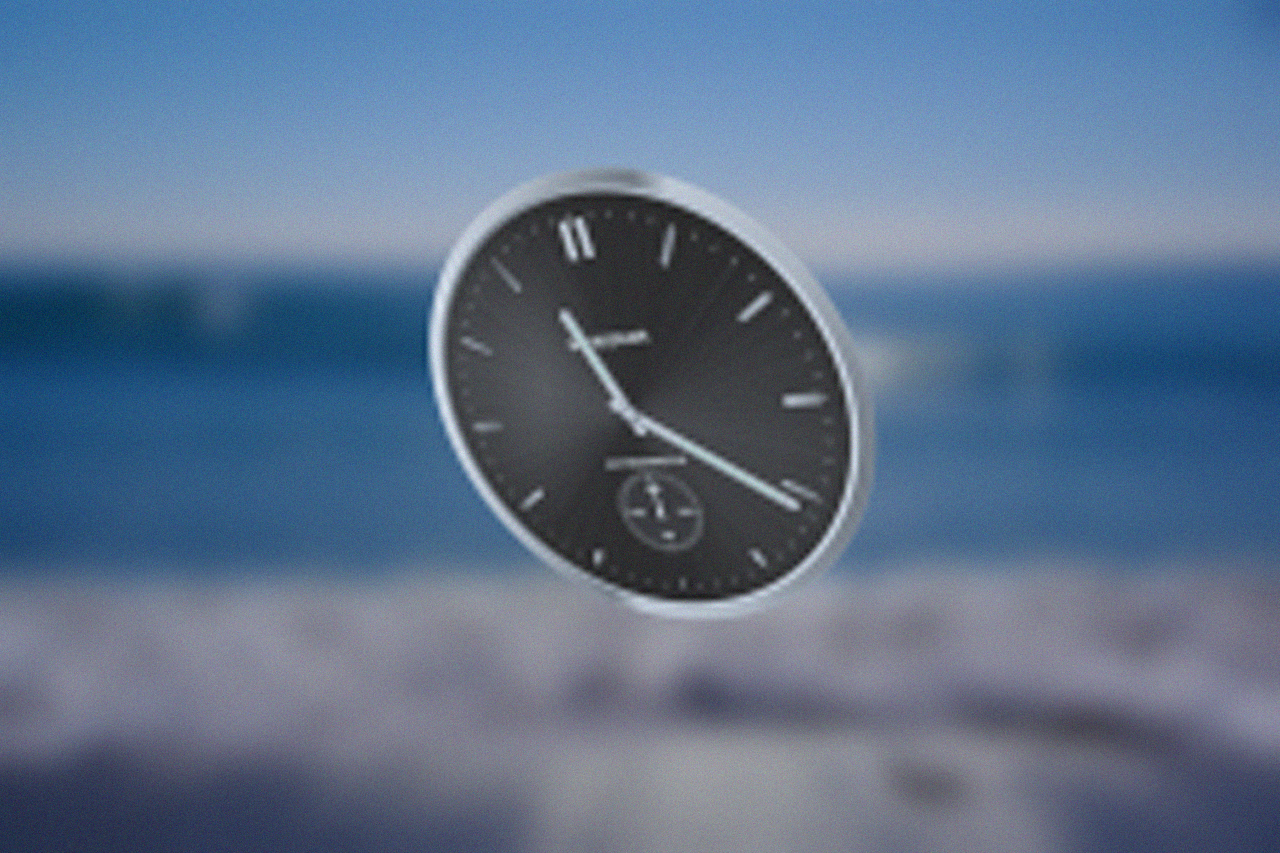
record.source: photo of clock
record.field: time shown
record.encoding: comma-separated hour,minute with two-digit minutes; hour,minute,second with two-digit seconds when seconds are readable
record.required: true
11,21
